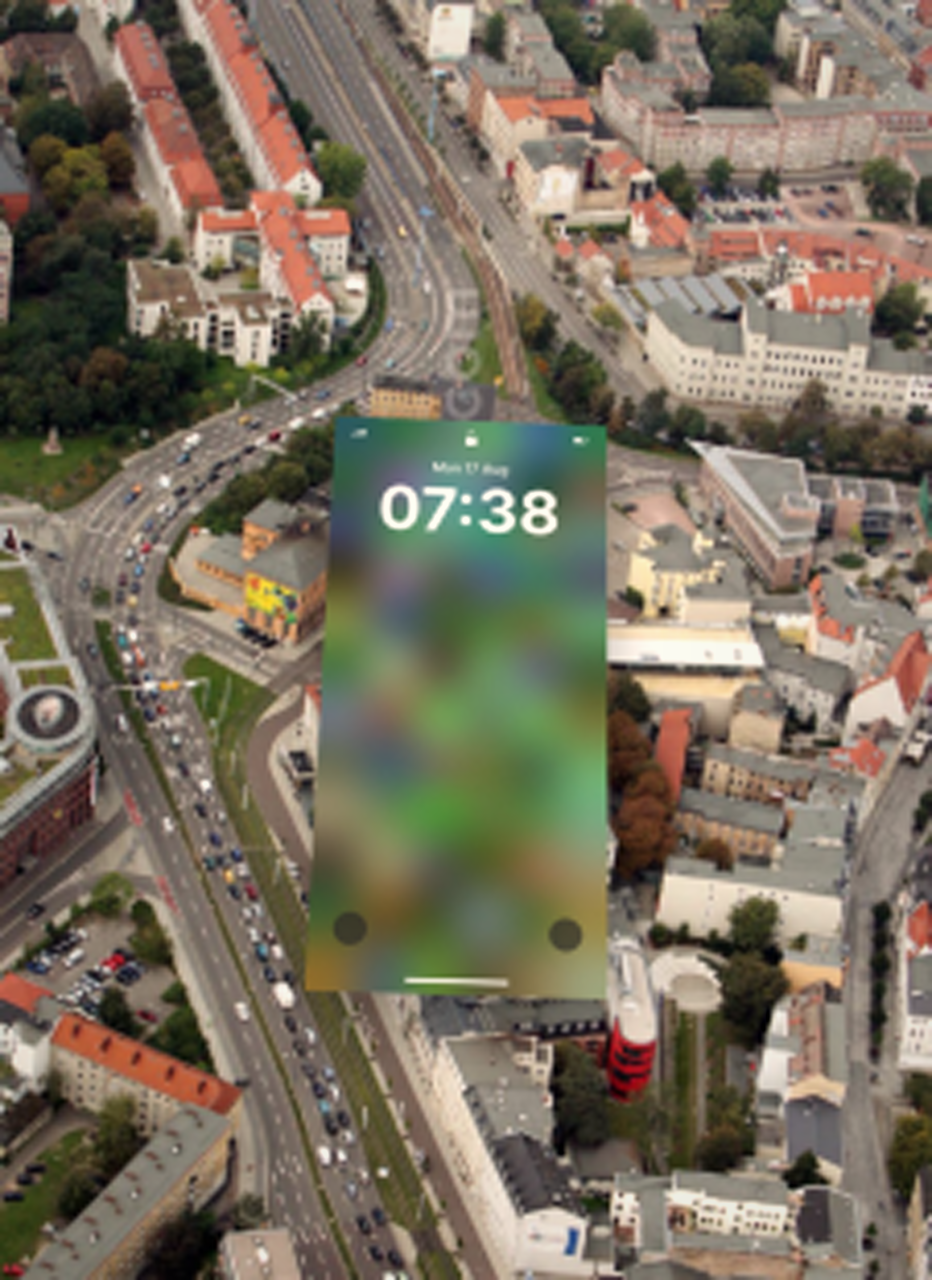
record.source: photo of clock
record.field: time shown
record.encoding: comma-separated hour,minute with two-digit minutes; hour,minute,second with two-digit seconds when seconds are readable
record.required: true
7,38
